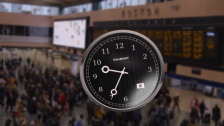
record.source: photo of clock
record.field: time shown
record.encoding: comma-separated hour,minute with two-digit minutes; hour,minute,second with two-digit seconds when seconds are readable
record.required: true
9,35
